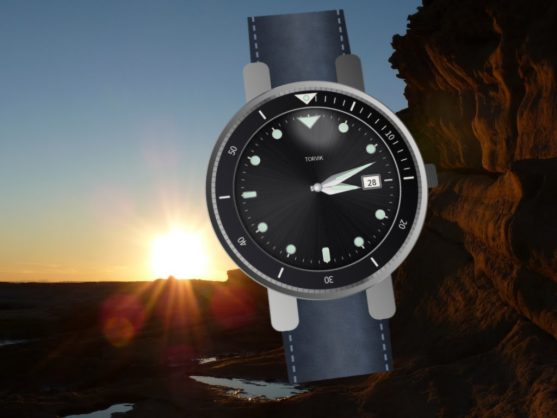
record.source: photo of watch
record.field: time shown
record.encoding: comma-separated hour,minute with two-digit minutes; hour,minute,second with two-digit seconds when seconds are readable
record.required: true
3,12
